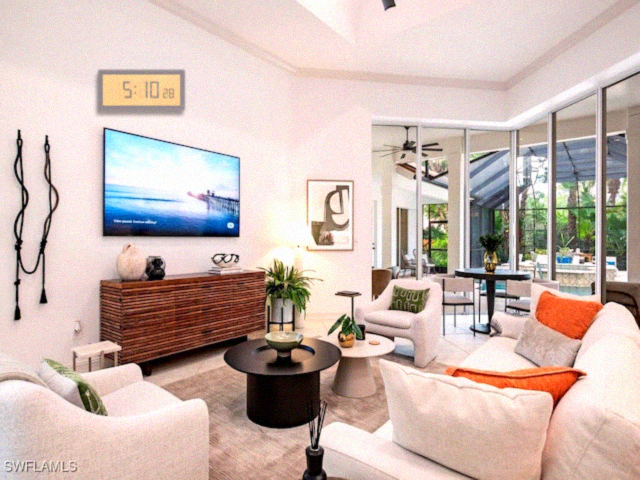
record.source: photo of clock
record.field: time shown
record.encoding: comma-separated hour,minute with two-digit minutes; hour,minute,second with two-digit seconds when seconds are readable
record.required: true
5,10
